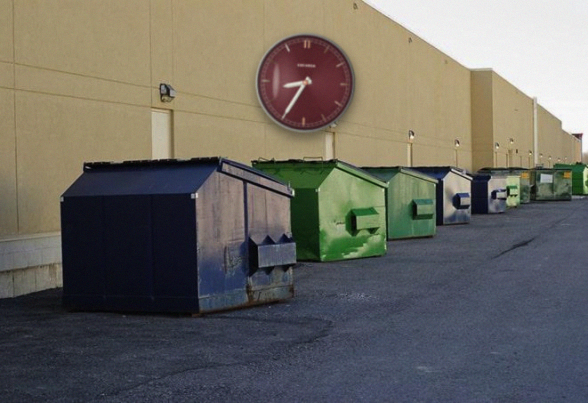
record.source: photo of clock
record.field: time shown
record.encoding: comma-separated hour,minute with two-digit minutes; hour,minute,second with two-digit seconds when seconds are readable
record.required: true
8,35
